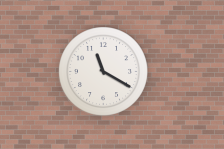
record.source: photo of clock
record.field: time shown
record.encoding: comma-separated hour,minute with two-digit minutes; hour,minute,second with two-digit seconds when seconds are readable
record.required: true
11,20
